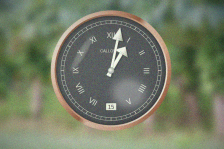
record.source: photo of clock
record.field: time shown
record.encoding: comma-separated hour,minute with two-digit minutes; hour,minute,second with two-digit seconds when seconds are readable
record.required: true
1,02
